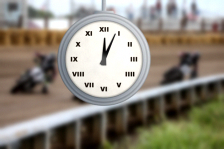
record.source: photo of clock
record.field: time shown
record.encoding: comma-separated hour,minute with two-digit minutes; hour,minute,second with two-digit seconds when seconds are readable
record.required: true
12,04
